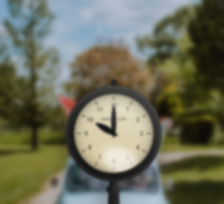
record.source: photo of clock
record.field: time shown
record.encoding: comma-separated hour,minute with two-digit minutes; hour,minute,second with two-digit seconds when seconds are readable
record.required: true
10,00
